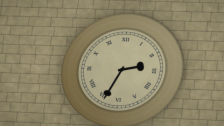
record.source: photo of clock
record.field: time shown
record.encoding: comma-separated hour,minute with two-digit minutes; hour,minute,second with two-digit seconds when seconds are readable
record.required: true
2,34
